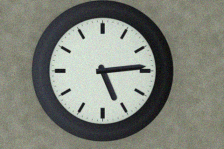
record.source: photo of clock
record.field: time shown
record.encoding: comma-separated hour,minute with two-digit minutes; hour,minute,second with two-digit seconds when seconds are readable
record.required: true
5,14
